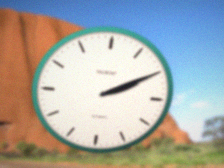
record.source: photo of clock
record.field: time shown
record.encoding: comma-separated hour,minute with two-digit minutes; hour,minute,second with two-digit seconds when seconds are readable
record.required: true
2,10
